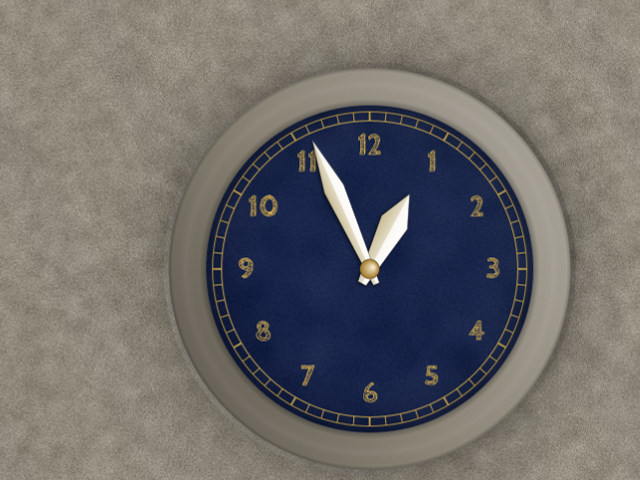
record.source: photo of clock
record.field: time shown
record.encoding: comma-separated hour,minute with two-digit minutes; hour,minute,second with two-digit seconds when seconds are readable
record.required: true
12,56
